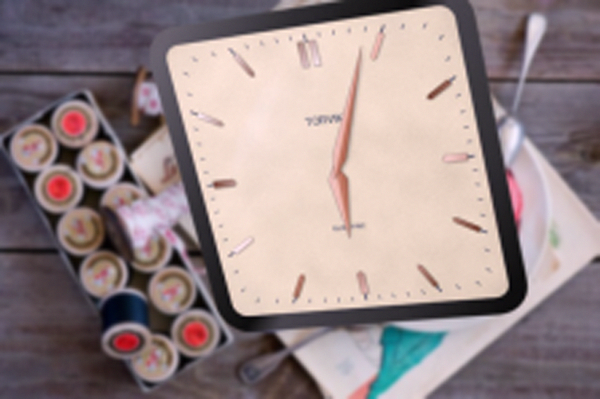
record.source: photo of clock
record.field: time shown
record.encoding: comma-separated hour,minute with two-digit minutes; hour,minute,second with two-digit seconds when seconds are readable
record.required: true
6,04
